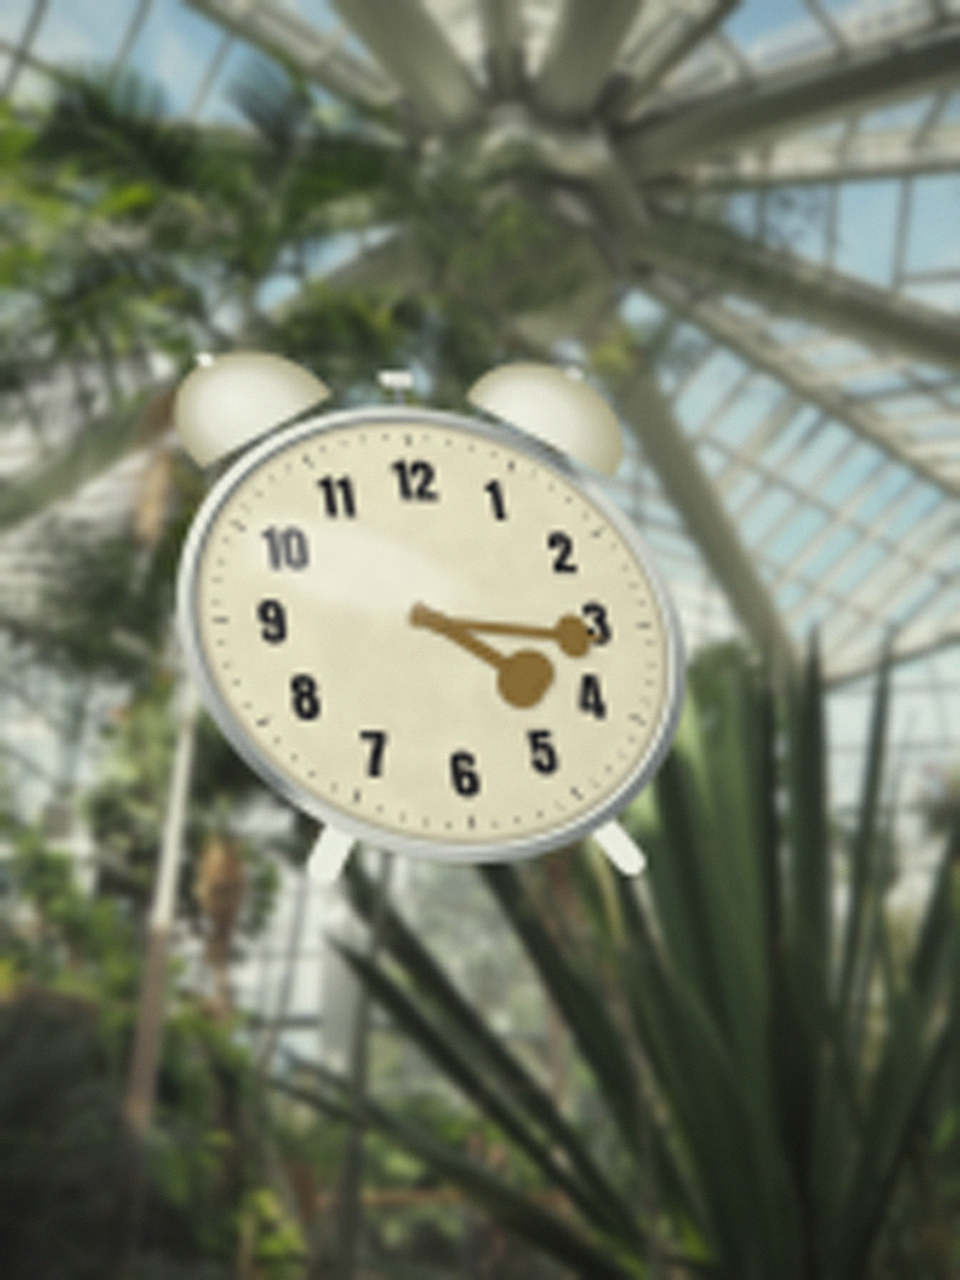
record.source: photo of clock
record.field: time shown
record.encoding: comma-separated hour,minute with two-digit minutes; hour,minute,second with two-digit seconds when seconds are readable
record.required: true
4,16
